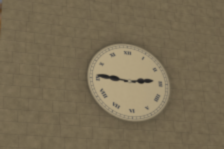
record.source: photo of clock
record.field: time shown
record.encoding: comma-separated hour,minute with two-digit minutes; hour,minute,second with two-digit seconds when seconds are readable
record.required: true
2,46
